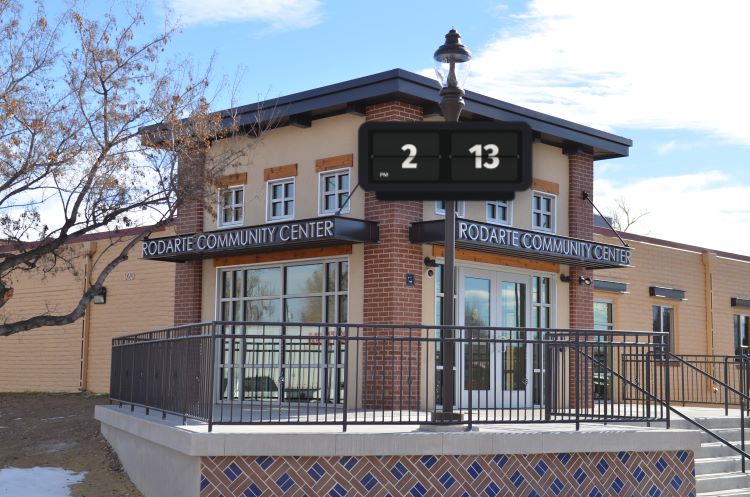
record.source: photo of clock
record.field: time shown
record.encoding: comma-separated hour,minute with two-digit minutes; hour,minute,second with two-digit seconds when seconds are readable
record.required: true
2,13
